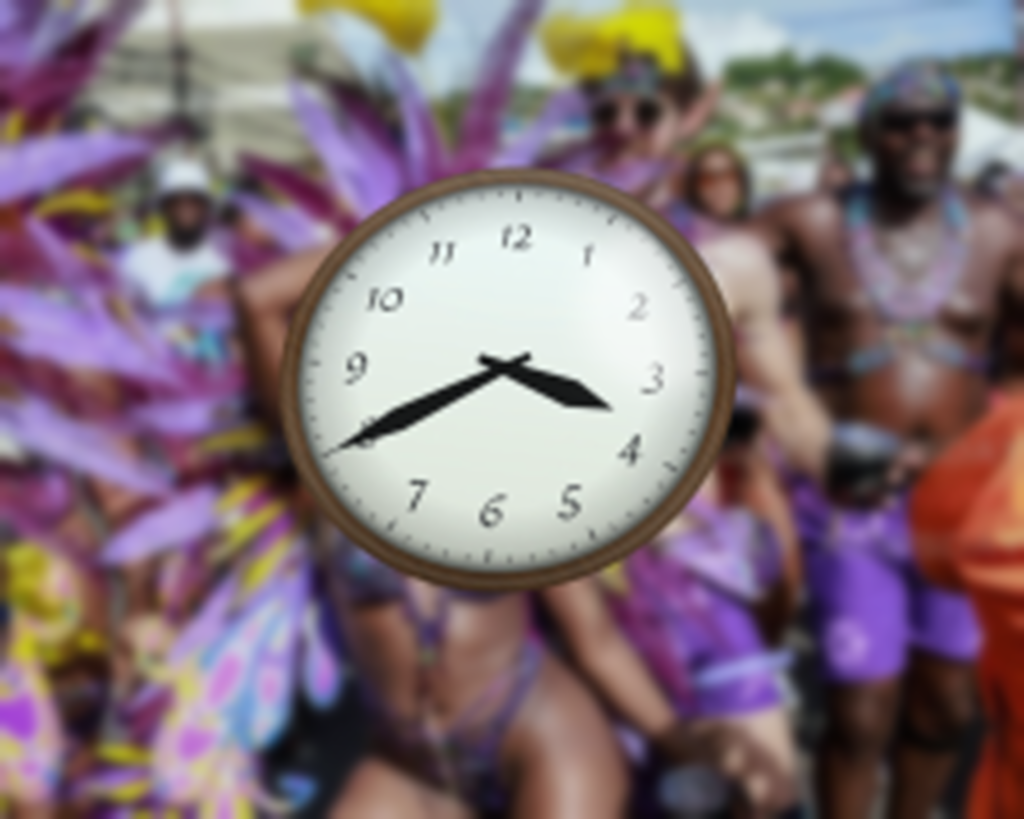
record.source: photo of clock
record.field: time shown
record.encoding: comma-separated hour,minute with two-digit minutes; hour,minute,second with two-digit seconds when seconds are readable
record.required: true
3,40
